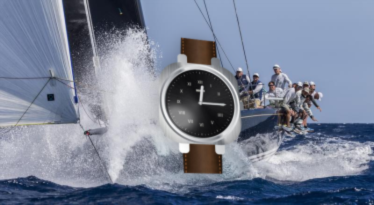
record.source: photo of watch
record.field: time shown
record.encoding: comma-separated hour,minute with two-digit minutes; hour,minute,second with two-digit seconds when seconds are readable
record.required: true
12,15
